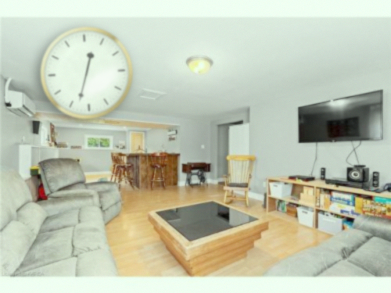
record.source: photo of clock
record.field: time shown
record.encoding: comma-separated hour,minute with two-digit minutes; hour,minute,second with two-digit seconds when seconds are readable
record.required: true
12,33
